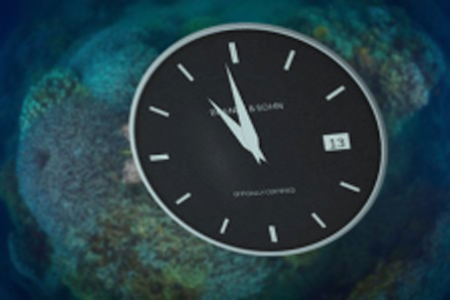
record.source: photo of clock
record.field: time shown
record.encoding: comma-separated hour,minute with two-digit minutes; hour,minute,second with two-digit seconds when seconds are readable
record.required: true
10,59
